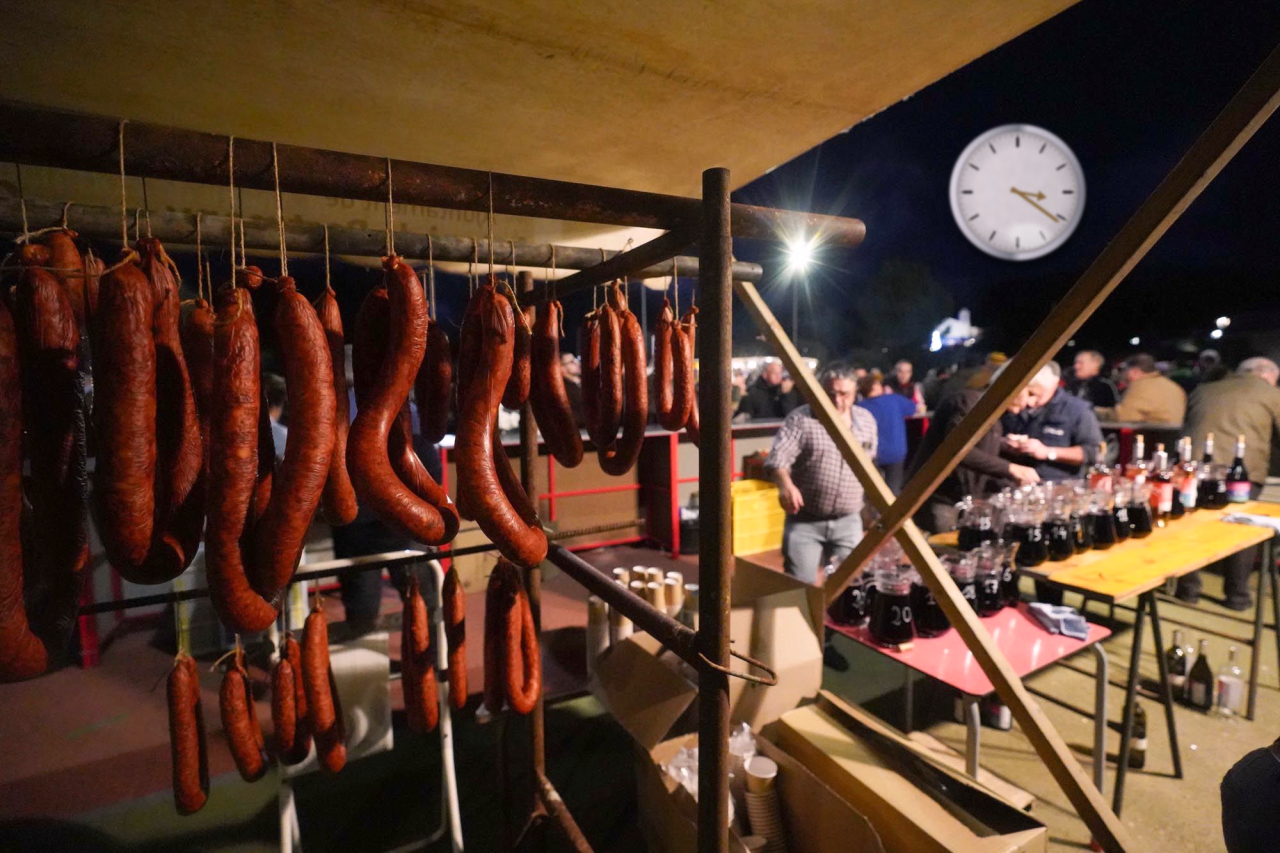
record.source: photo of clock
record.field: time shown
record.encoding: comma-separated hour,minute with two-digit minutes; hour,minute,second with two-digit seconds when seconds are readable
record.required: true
3,21
